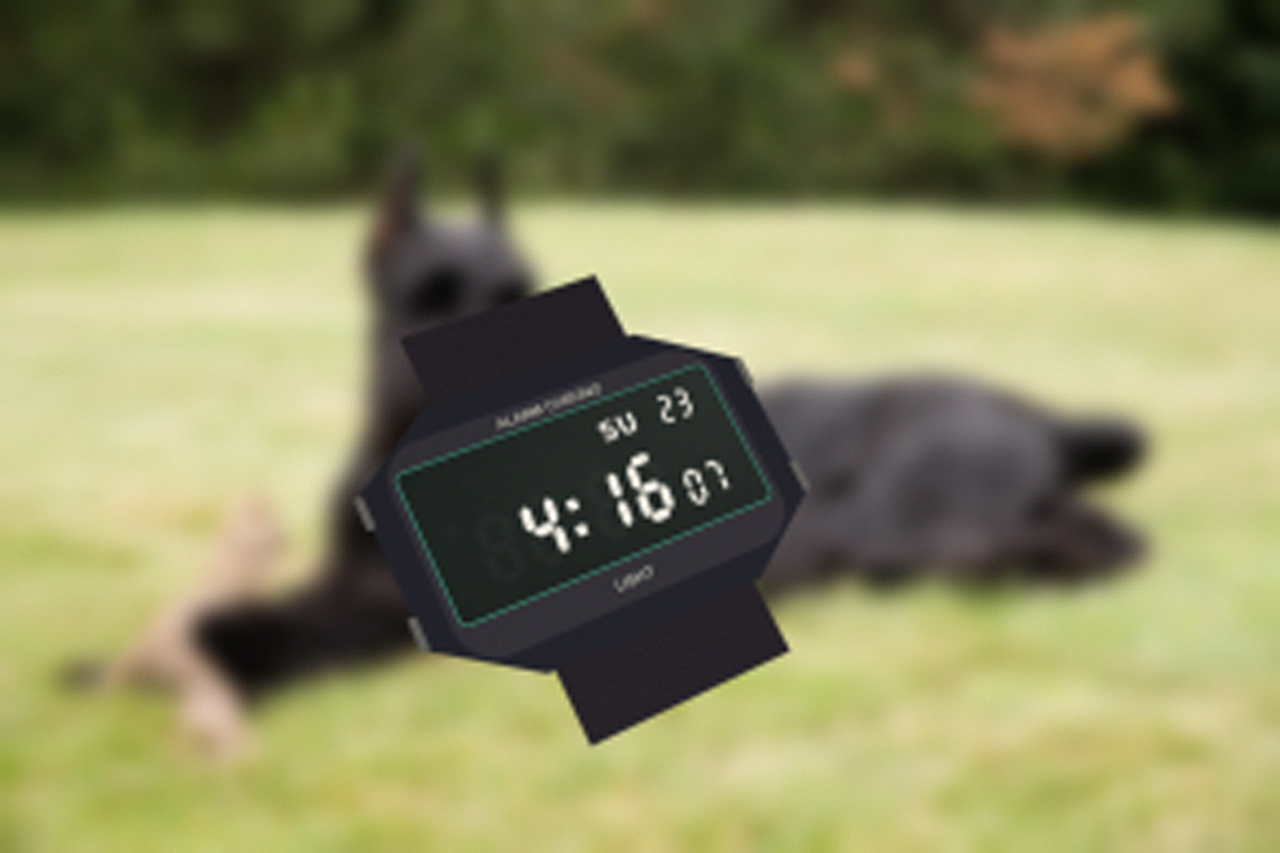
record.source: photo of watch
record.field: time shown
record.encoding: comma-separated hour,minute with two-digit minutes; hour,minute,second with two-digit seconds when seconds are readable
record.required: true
4,16,07
